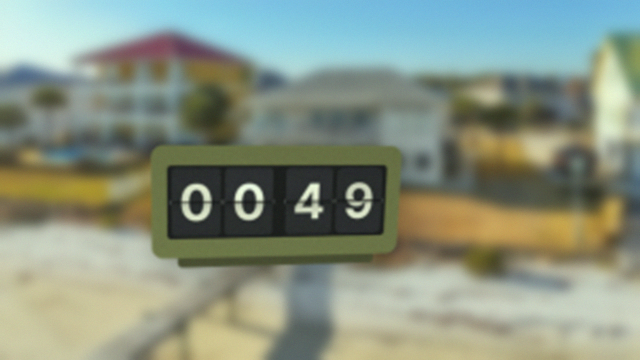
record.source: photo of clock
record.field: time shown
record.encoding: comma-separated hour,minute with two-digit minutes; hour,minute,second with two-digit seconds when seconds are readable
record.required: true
0,49
